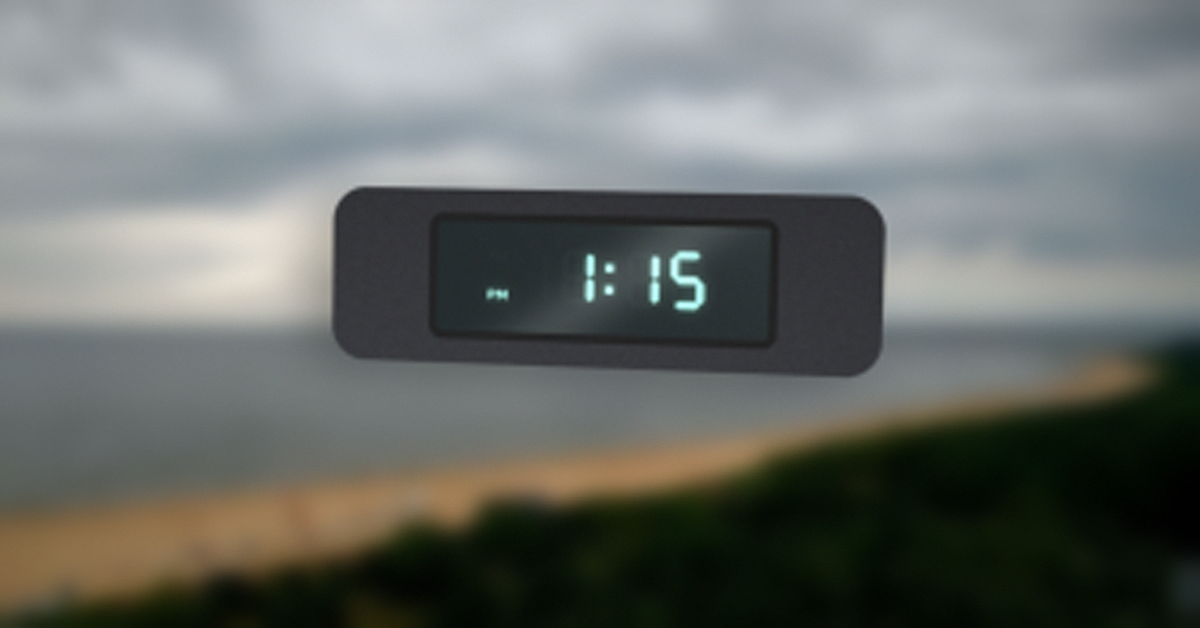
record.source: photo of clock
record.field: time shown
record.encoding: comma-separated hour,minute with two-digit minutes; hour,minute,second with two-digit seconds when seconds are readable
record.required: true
1,15
